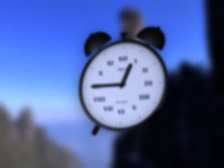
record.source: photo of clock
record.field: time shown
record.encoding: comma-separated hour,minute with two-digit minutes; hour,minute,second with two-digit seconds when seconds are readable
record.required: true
12,45
